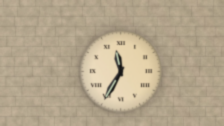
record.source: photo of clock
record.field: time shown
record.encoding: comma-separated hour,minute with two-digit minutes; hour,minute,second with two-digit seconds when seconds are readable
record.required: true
11,35
